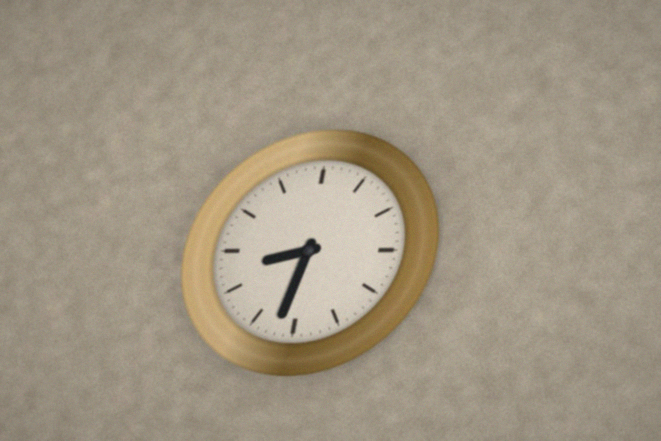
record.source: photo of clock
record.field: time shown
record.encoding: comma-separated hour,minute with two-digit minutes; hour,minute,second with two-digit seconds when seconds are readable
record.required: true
8,32
